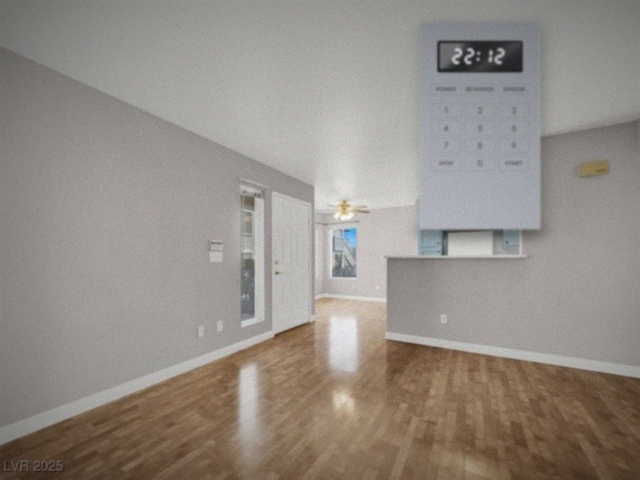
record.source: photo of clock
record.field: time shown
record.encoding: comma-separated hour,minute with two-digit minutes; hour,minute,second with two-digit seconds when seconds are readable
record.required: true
22,12
